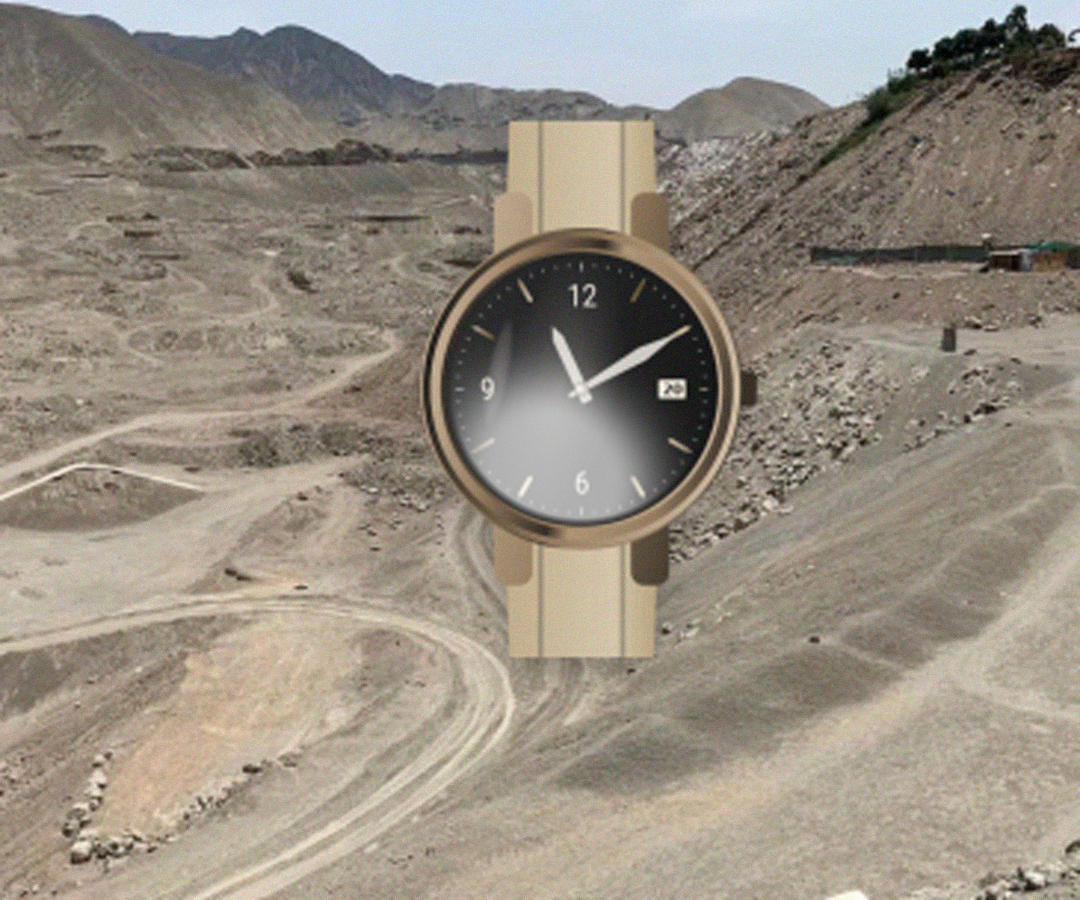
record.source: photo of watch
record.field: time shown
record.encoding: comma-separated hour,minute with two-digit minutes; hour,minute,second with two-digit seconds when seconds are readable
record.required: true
11,10
